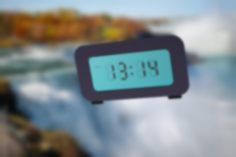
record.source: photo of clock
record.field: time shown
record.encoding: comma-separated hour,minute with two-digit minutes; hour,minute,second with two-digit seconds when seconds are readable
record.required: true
13,14
